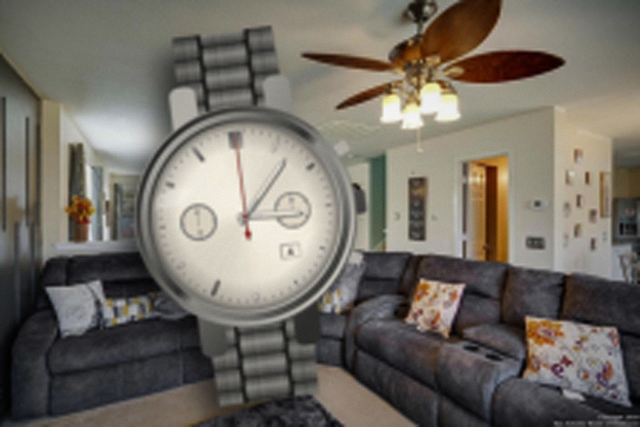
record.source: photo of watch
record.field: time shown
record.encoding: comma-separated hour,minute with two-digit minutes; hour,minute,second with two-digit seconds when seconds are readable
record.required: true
3,07
